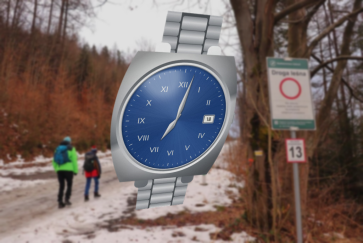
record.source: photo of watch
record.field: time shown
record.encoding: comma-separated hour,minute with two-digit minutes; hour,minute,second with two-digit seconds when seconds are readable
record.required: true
7,02
